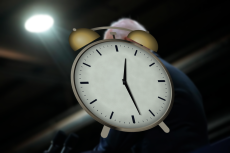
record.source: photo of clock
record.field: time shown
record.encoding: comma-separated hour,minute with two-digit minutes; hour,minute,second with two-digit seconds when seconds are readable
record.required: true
12,28
